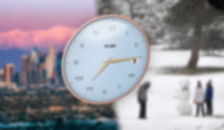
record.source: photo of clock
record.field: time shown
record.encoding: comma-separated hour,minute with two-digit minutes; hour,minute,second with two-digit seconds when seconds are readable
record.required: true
7,14
